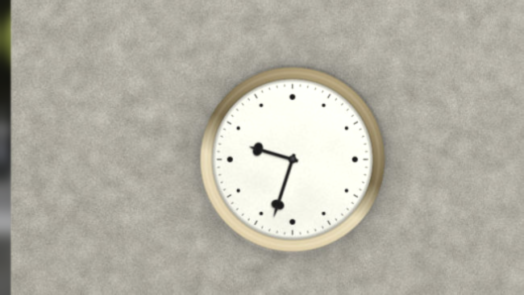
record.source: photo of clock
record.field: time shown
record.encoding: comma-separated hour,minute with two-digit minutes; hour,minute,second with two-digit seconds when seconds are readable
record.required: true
9,33
